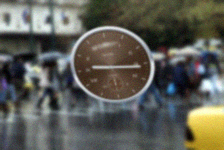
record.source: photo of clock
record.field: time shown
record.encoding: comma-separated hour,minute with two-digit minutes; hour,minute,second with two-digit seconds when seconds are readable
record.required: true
9,16
